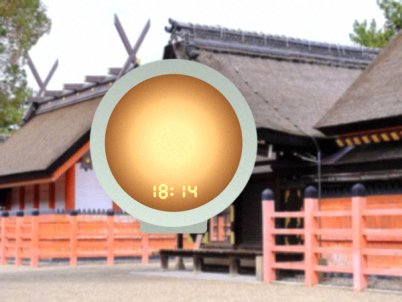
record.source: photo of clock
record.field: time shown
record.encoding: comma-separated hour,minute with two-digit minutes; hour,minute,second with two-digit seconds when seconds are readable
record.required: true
18,14
